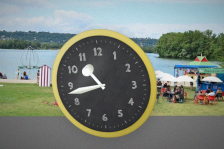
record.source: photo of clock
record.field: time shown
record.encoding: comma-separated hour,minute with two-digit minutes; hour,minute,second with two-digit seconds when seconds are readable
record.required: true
10,43
